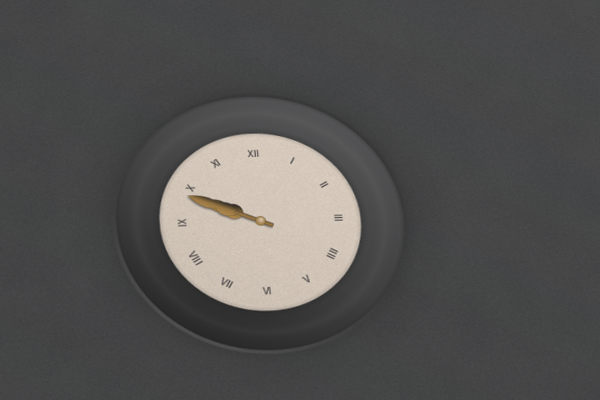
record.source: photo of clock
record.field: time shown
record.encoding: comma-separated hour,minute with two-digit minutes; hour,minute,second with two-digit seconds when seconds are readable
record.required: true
9,49
